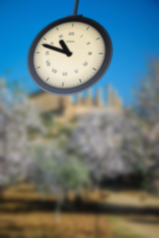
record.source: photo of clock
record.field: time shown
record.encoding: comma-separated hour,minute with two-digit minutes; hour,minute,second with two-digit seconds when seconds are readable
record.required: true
10,48
